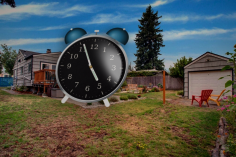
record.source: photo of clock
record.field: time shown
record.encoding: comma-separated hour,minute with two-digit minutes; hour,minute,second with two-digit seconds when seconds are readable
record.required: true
4,56
